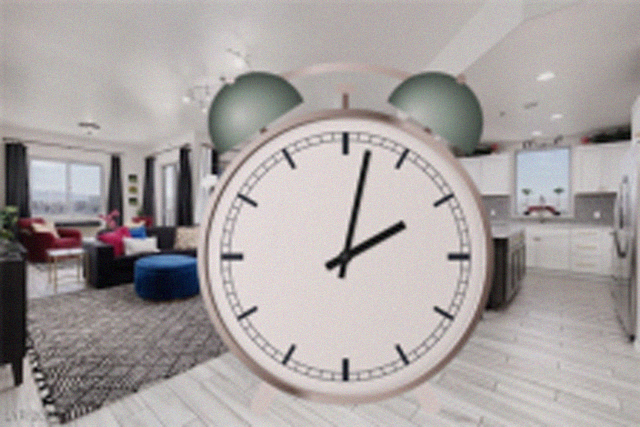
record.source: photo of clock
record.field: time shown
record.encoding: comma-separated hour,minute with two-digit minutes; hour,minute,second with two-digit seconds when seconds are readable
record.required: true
2,02
